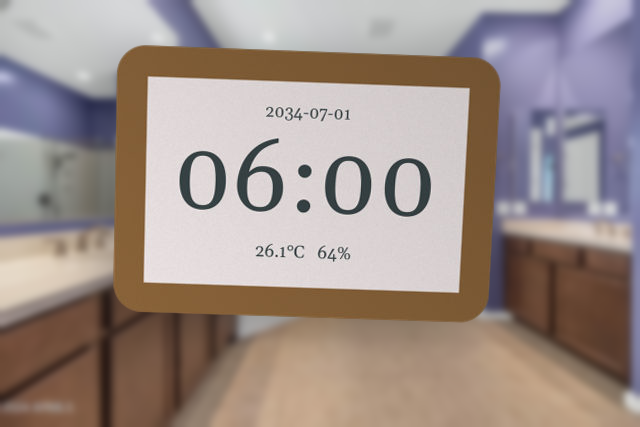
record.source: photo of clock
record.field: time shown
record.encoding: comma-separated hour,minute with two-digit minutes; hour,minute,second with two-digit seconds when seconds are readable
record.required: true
6,00
